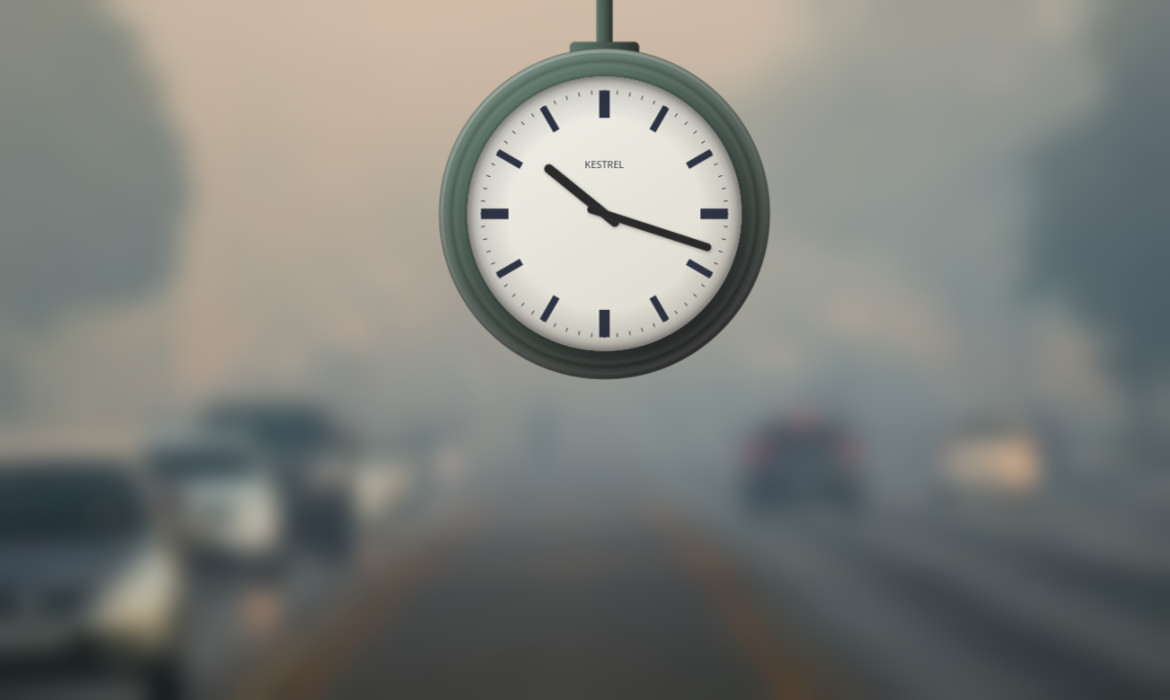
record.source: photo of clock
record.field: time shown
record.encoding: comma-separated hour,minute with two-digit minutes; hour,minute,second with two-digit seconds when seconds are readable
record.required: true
10,18
